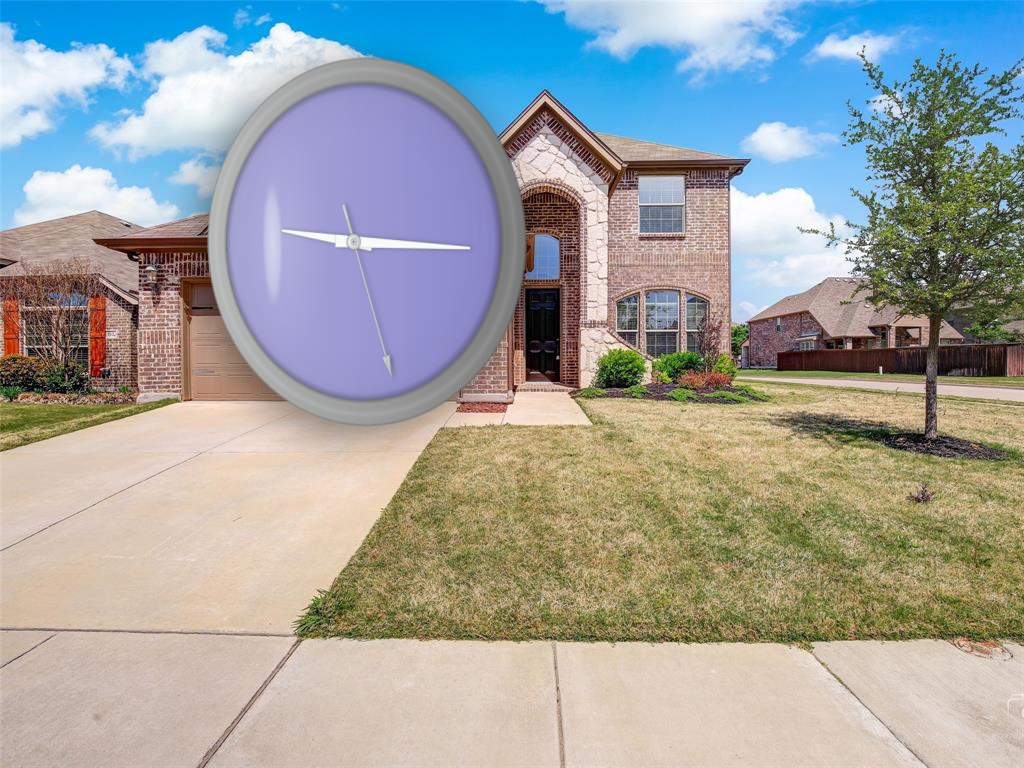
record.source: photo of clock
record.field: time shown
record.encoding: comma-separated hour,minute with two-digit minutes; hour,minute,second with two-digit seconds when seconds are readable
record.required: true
9,15,27
